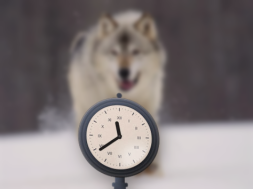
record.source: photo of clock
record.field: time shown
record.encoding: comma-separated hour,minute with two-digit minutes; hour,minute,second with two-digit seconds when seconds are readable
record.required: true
11,39
